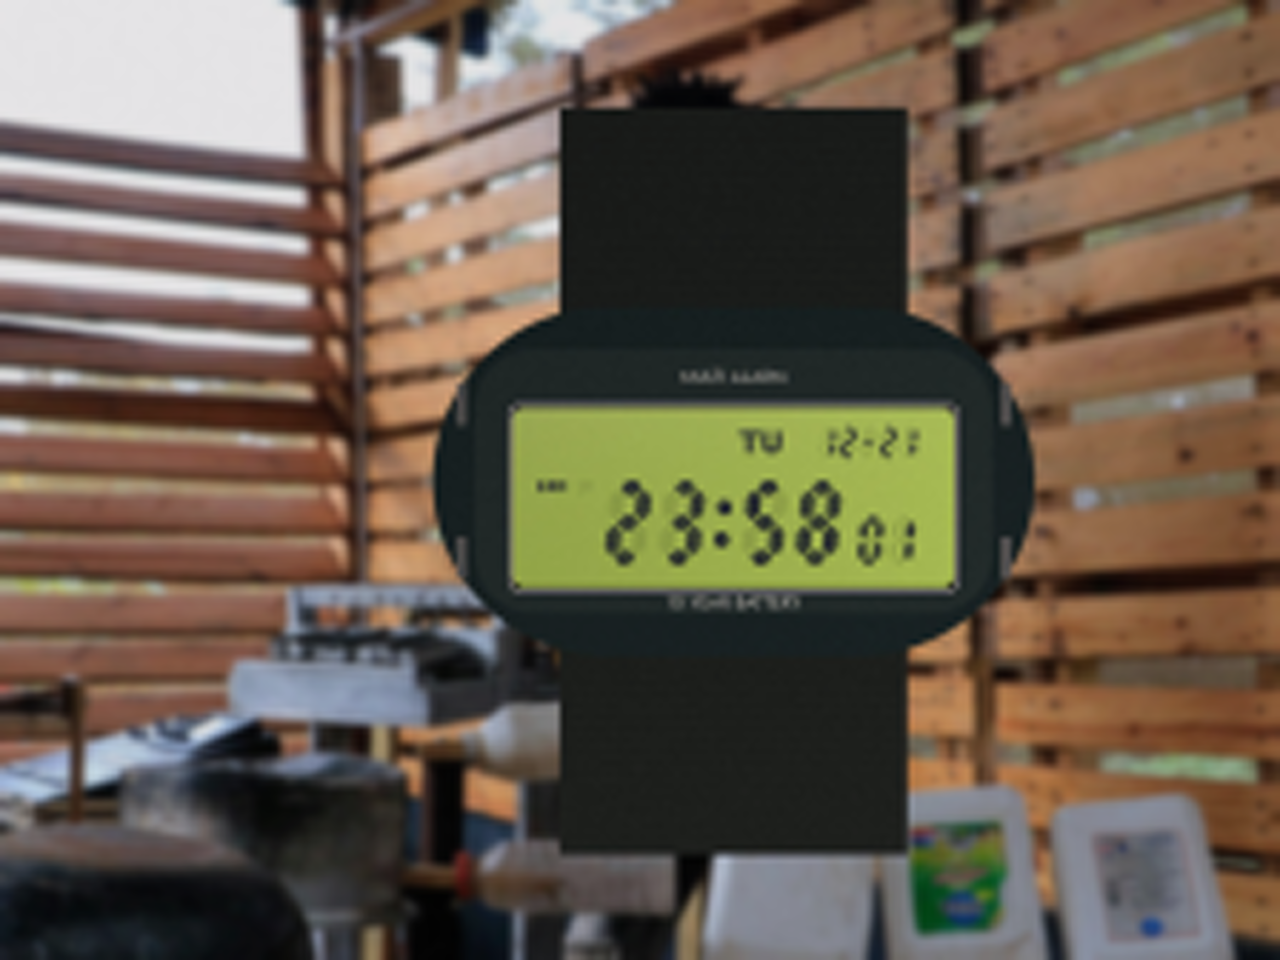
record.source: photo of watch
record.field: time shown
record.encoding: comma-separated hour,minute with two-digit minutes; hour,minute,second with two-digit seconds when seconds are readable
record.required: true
23,58,01
